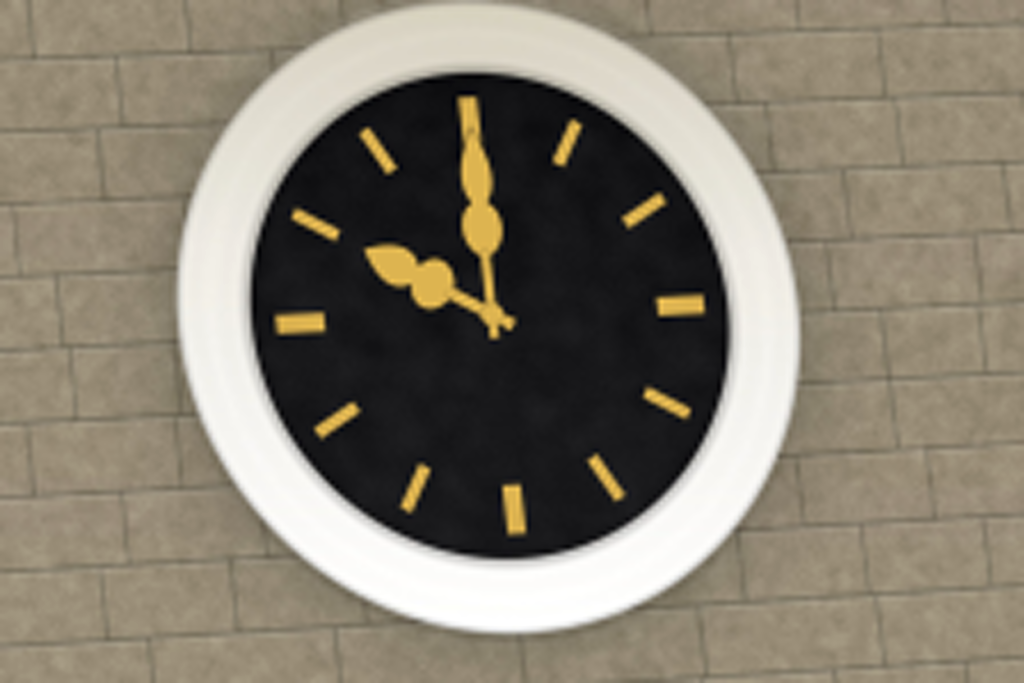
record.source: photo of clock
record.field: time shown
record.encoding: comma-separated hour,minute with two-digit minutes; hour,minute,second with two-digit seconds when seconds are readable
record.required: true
10,00
